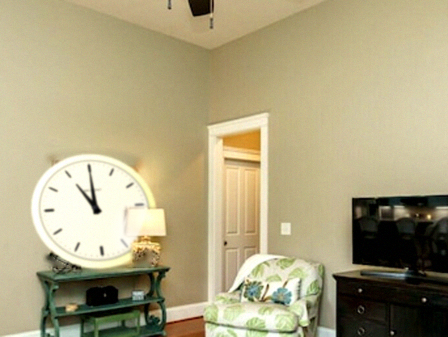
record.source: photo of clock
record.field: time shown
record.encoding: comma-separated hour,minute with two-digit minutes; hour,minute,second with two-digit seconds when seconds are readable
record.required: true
11,00
